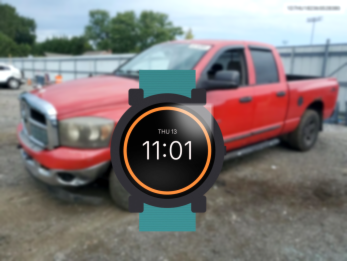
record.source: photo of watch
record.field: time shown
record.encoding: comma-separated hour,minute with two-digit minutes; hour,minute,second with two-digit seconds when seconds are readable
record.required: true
11,01
